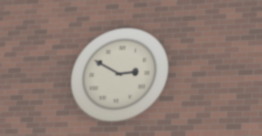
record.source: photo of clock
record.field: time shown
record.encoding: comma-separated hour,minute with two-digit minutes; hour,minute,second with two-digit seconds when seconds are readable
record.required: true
2,50
